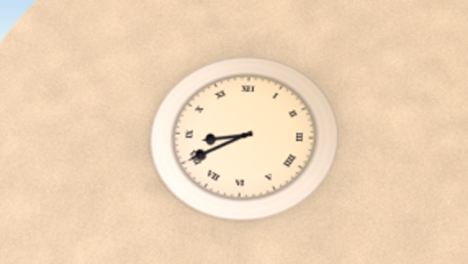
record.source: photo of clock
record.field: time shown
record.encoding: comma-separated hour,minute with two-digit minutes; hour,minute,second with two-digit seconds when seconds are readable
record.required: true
8,40
